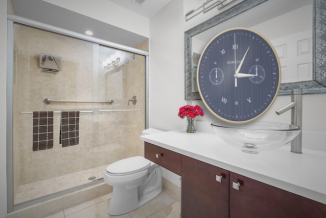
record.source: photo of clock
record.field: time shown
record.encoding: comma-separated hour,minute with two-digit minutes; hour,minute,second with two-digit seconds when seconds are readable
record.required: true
3,05
